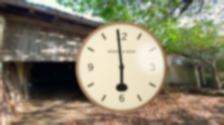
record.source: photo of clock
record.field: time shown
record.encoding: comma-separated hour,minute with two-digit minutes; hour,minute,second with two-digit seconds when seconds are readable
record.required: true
5,59
